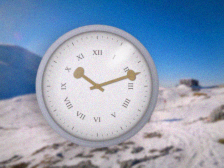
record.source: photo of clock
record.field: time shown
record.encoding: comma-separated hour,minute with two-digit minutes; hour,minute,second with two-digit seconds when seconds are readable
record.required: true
10,12
